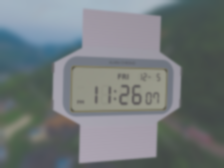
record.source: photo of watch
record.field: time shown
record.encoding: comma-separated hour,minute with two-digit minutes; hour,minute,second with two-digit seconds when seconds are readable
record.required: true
11,26,07
